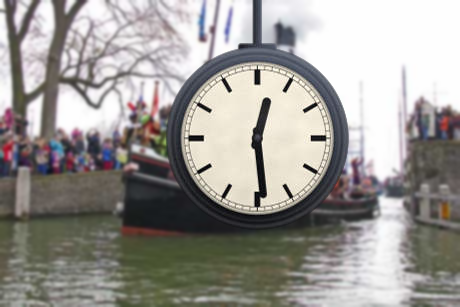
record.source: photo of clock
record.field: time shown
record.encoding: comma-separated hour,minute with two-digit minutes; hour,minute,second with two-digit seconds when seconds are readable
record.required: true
12,29
